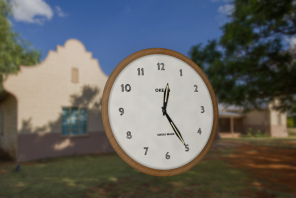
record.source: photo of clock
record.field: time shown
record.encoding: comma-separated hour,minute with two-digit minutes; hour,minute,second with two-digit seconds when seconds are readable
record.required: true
12,25
